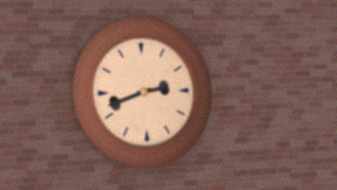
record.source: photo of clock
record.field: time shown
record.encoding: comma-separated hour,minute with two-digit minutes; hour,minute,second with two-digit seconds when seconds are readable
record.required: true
2,42
